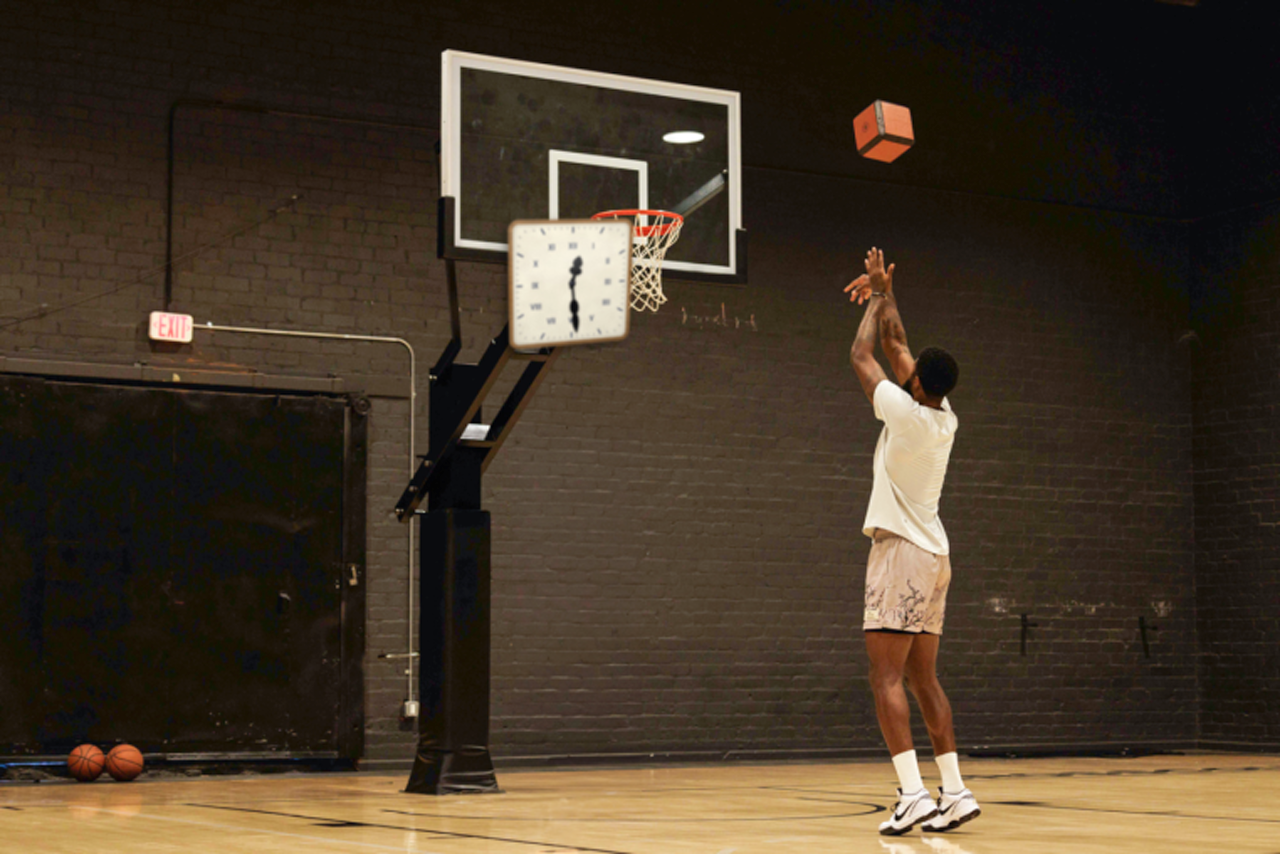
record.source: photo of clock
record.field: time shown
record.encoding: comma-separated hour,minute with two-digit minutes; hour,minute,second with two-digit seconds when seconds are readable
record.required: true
12,29
